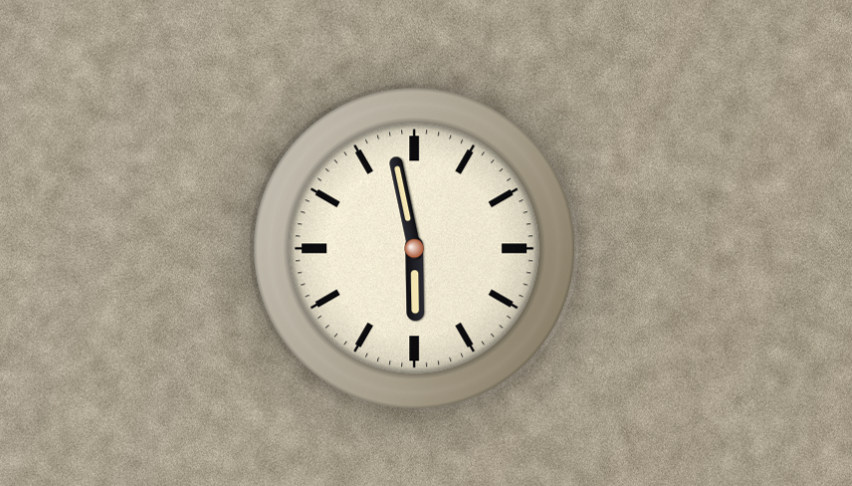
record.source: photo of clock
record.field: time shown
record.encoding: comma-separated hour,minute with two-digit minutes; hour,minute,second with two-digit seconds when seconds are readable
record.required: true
5,58
